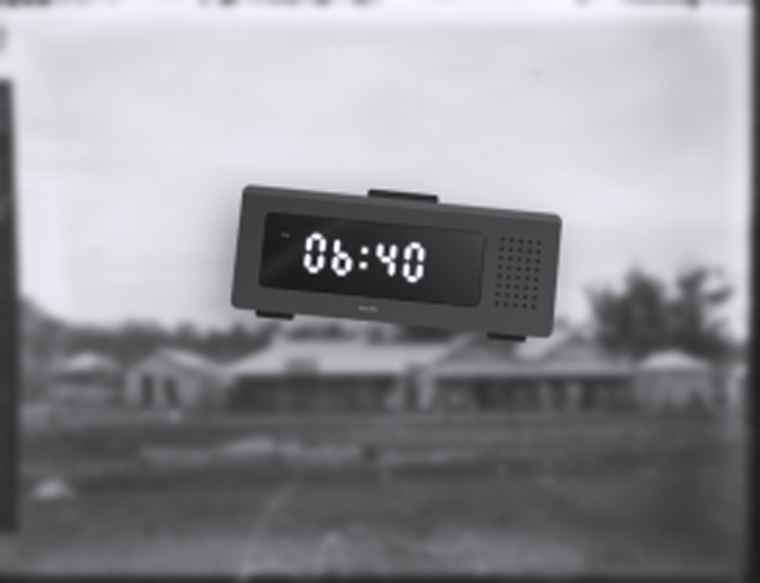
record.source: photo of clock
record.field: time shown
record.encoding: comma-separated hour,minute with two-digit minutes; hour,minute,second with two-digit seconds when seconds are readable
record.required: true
6,40
